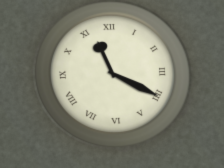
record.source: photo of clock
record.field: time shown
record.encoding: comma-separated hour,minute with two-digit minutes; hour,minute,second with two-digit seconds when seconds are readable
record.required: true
11,20
